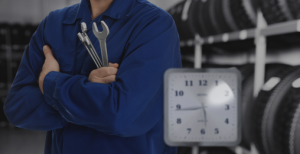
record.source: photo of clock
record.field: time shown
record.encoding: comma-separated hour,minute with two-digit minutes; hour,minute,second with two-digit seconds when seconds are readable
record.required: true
5,44
